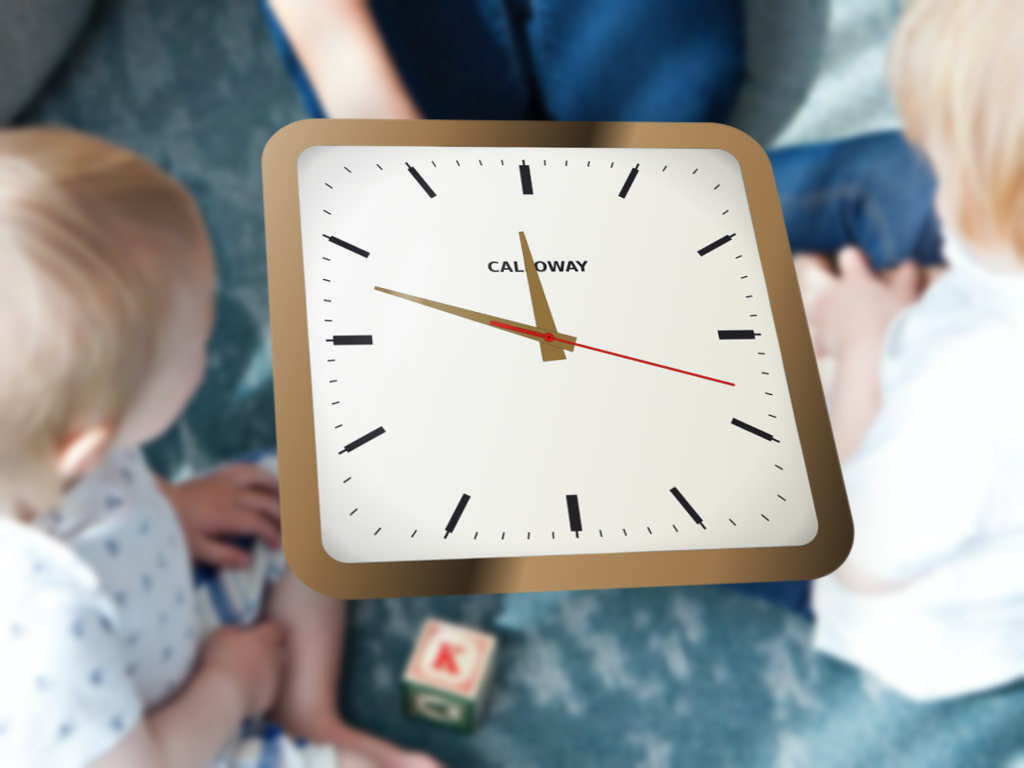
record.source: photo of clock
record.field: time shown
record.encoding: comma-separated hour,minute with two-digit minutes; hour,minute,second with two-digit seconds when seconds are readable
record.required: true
11,48,18
